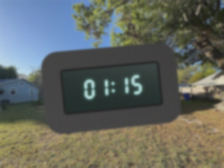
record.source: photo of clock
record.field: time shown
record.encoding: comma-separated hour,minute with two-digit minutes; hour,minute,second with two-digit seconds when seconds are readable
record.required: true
1,15
